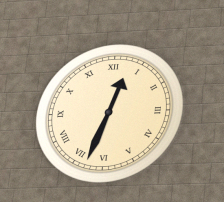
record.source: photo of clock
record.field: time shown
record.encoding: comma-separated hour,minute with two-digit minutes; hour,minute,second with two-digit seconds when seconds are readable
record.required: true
12,33
